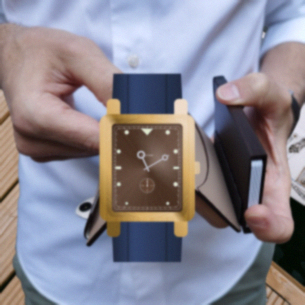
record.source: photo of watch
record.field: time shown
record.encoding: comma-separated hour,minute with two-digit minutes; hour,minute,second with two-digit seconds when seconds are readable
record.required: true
11,10
